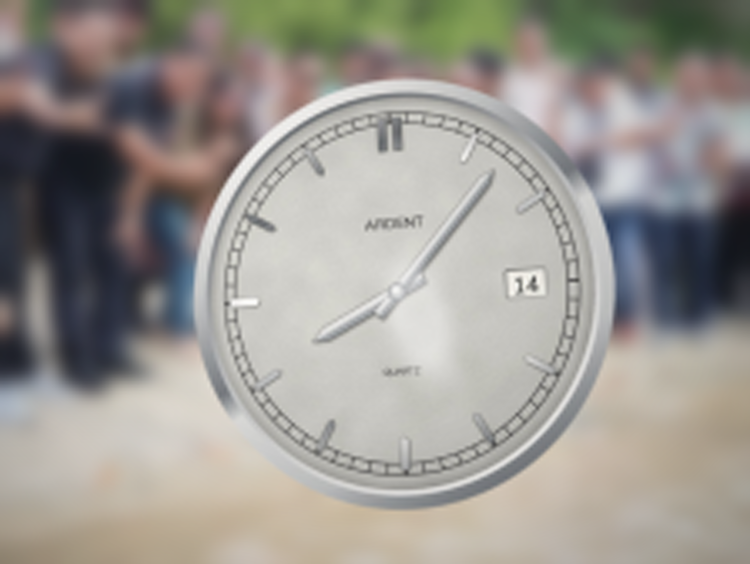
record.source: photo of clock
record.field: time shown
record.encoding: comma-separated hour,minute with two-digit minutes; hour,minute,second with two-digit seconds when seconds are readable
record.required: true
8,07
